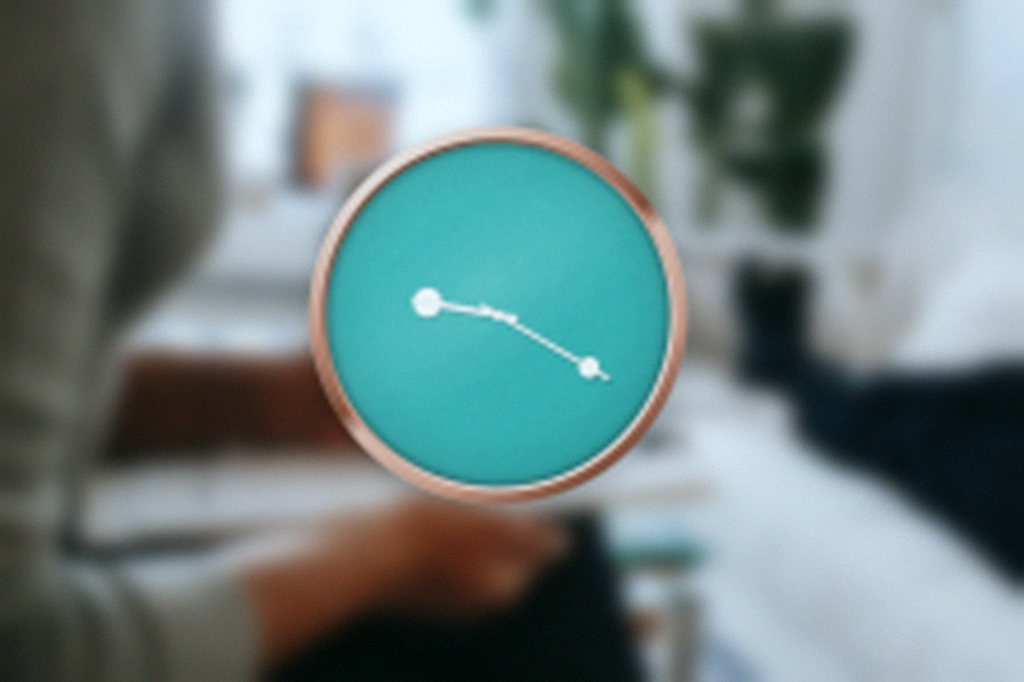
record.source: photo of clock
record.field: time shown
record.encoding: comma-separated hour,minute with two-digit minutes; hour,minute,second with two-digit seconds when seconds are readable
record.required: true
9,20
